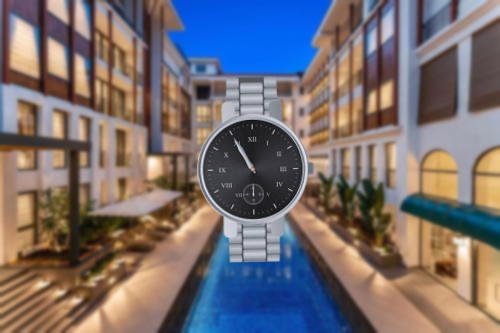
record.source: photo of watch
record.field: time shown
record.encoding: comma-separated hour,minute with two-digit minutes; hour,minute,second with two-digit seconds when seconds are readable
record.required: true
10,55
